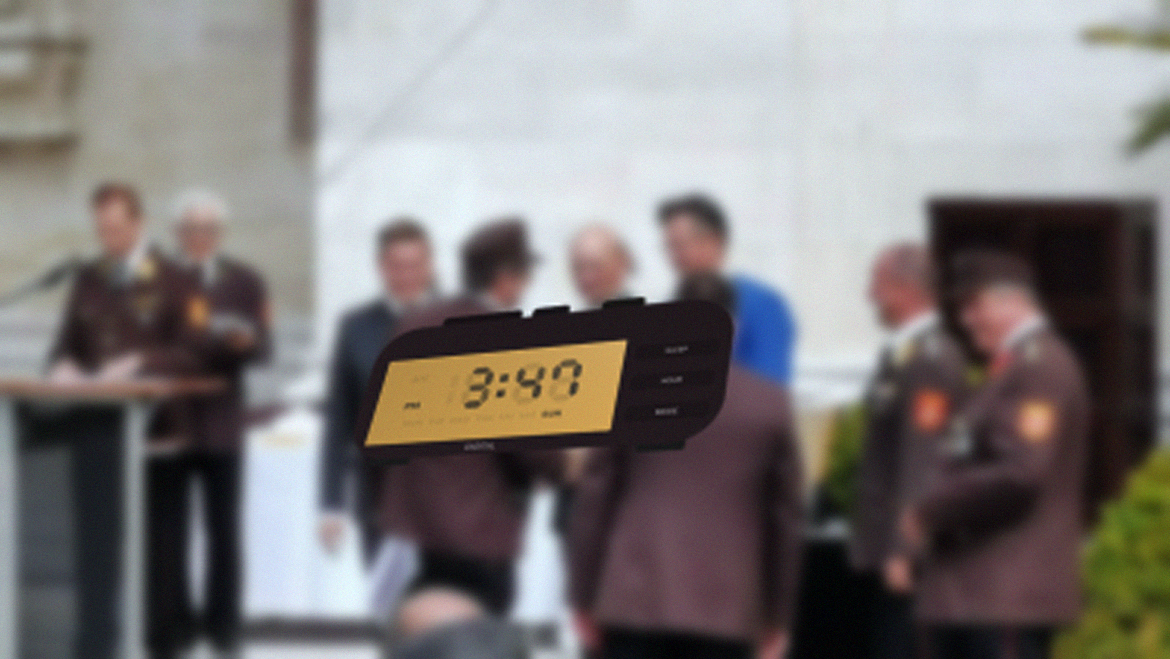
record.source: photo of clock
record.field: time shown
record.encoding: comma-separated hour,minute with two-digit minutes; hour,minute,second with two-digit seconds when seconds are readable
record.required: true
3,47
